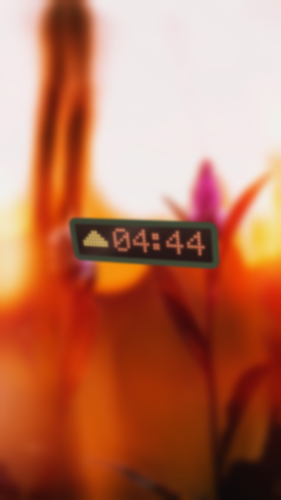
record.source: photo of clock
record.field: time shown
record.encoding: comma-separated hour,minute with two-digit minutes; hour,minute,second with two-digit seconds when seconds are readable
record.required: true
4,44
